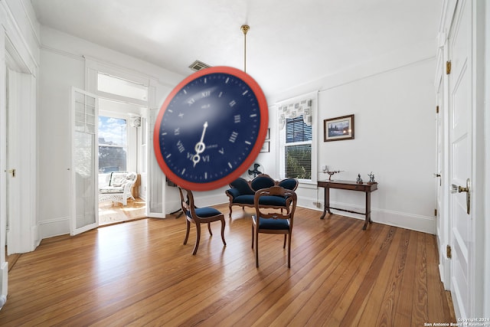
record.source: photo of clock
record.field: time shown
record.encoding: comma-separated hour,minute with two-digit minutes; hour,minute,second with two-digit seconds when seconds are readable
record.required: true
6,33
